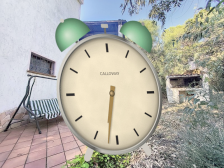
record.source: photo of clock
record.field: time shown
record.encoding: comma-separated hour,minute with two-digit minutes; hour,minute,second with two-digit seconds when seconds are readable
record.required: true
6,32
